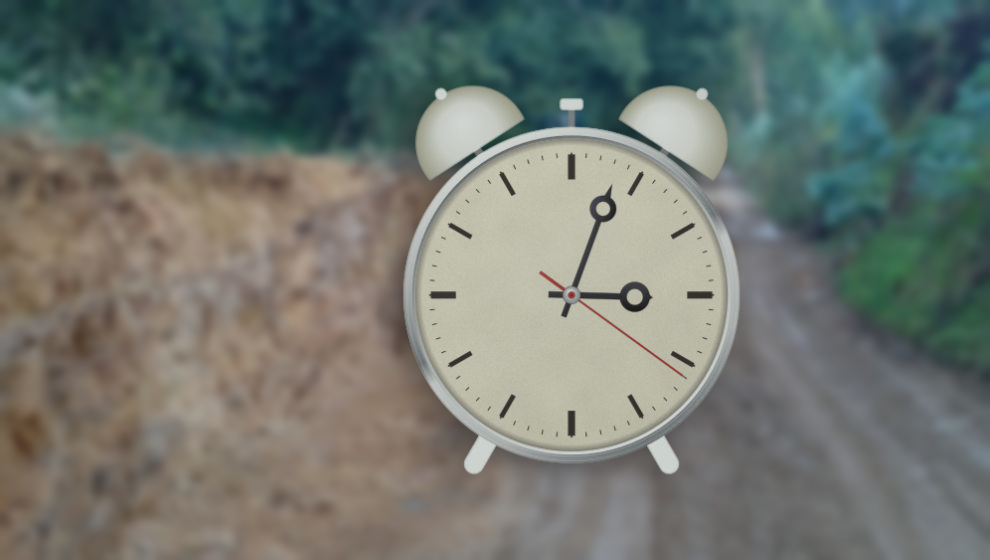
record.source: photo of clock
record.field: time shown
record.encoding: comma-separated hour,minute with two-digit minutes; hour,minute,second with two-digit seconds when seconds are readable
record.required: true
3,03,21
